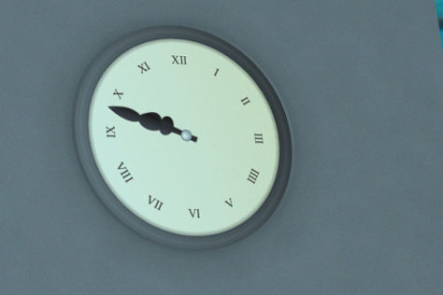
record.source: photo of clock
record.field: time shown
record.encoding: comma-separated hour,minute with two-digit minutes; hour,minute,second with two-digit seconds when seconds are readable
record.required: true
9,48
